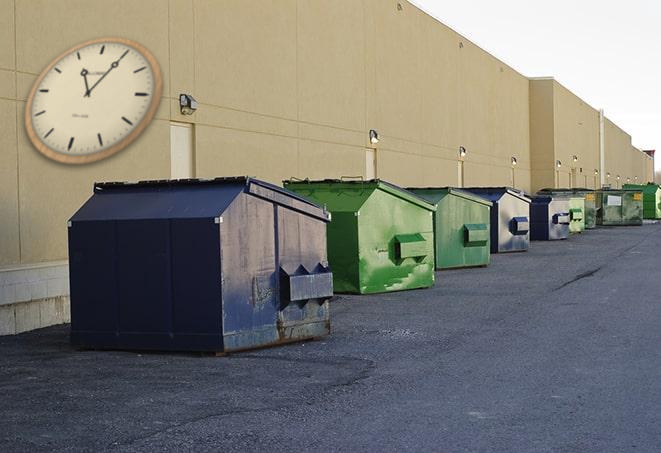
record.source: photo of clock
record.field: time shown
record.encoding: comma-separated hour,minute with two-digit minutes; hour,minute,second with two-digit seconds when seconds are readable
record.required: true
11,05
